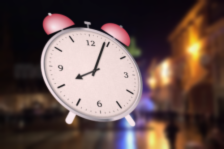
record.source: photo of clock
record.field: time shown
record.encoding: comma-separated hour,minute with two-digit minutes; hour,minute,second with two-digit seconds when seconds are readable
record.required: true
8,04
